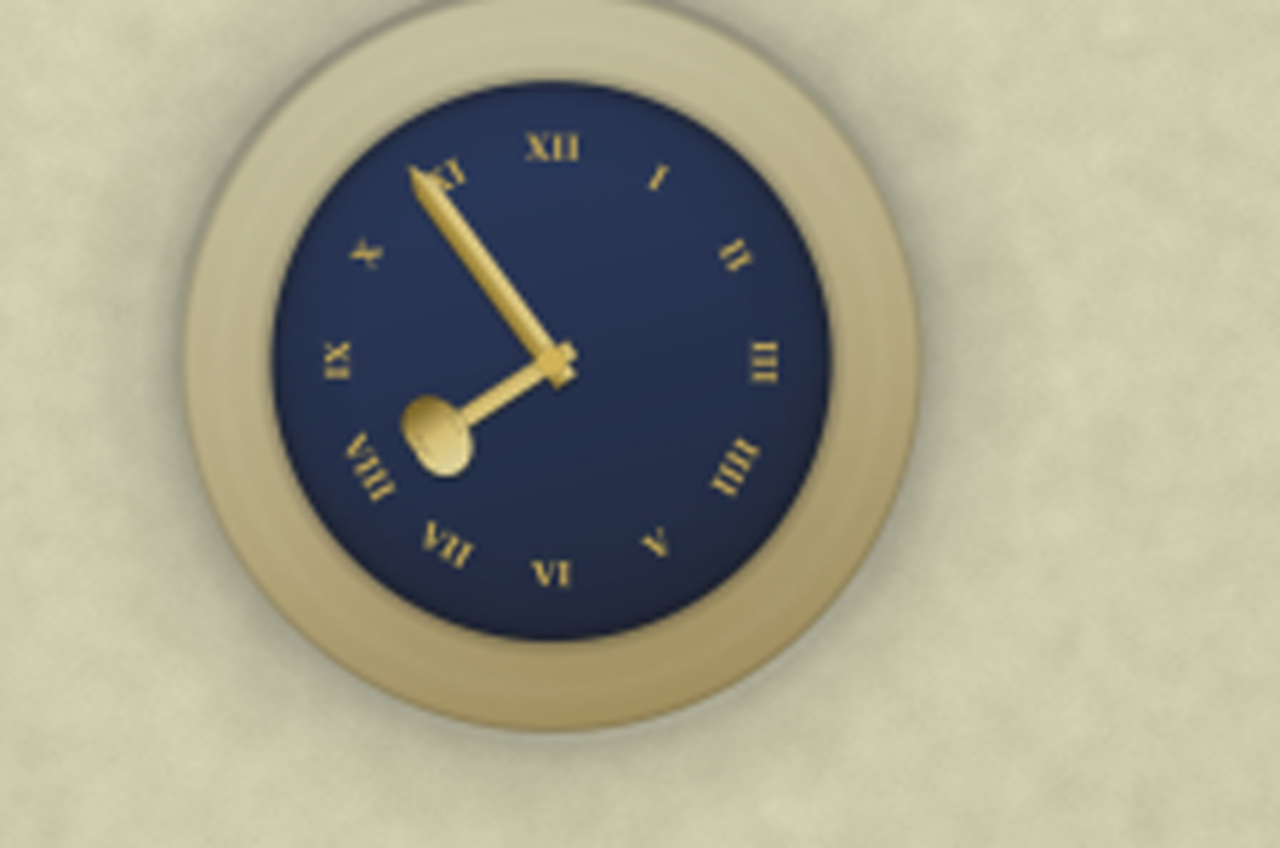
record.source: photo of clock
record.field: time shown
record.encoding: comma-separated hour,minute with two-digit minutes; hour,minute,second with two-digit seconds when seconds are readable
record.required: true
7,54
